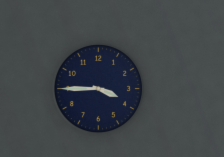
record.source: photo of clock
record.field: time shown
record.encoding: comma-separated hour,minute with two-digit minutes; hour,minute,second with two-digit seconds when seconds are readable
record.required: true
3,45
